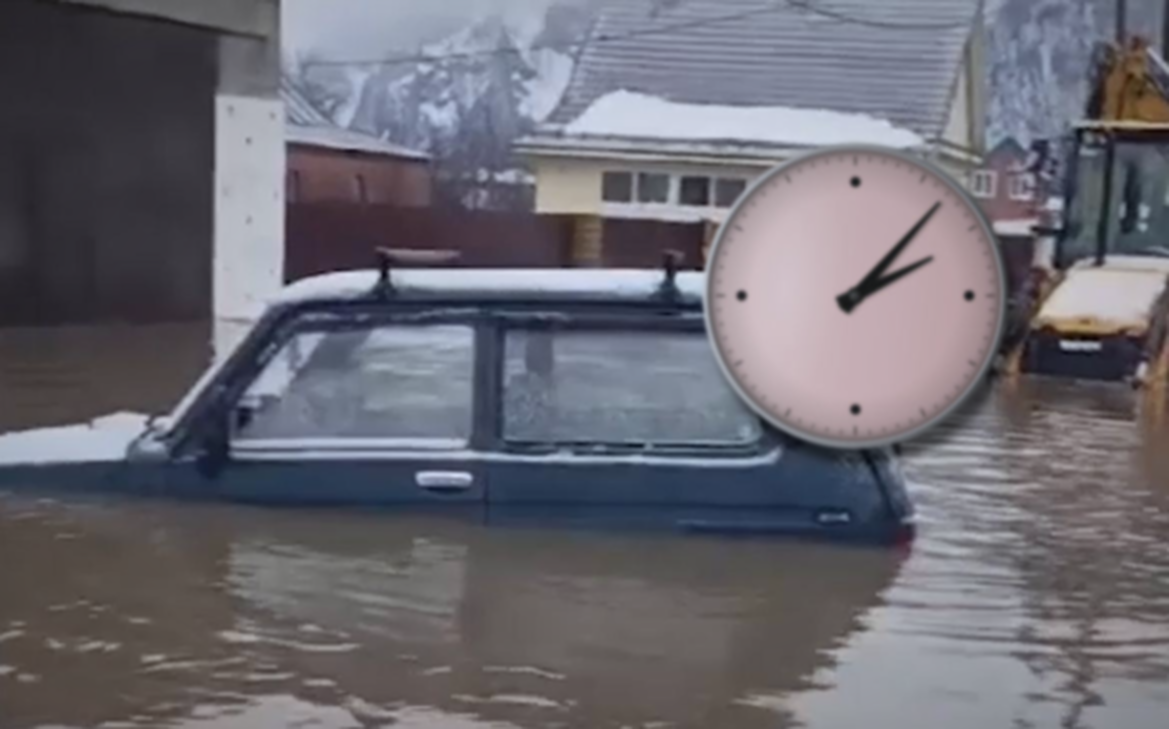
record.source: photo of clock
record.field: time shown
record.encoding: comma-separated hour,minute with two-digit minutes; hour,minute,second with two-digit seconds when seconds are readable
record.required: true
2,07
